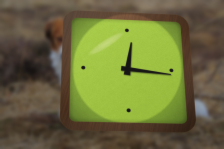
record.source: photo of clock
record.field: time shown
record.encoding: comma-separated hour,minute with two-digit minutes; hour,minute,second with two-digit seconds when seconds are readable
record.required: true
12,16
